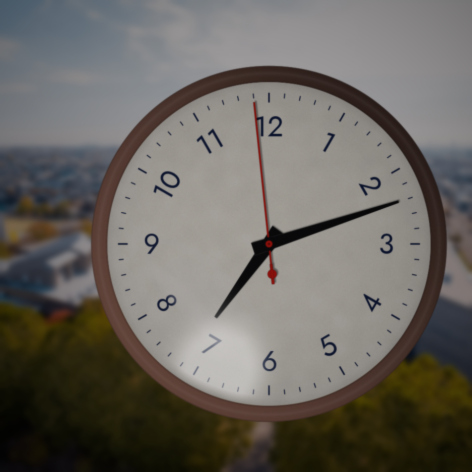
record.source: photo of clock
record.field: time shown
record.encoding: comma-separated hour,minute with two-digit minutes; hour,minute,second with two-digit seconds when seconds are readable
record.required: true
7,11,59
